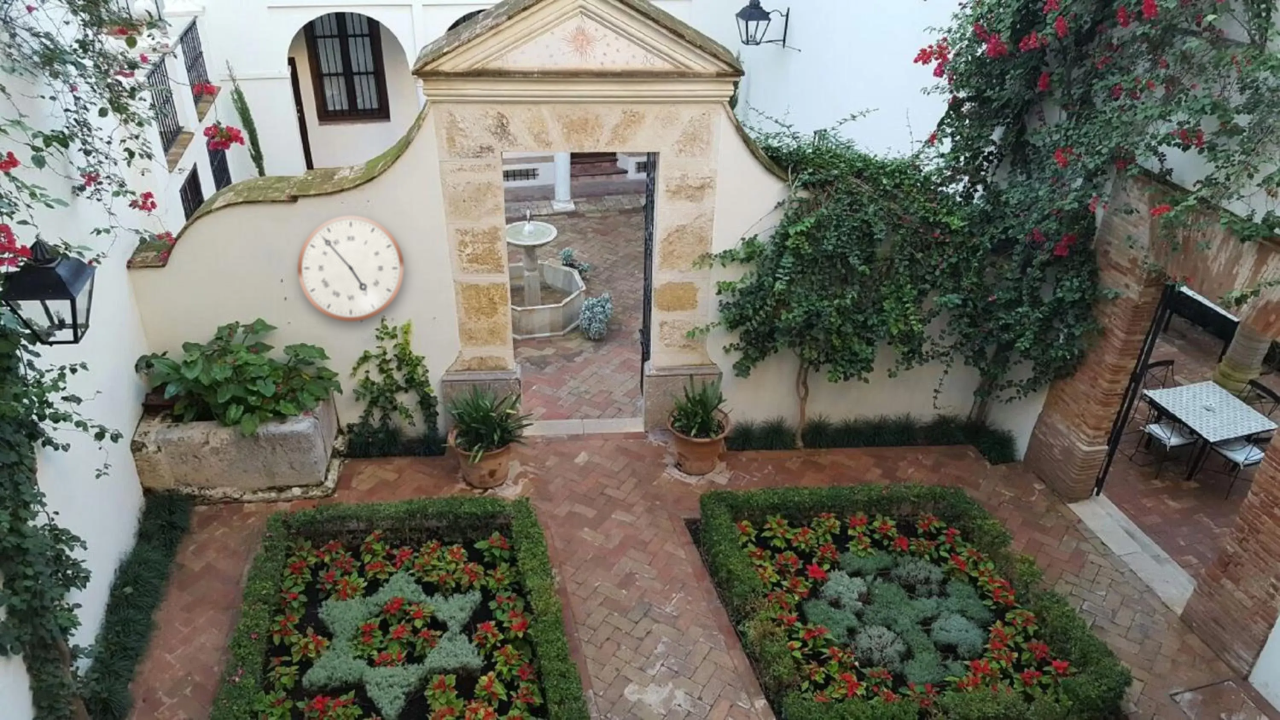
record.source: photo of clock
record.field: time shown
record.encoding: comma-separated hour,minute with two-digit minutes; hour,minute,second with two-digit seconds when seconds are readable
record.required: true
4,53
